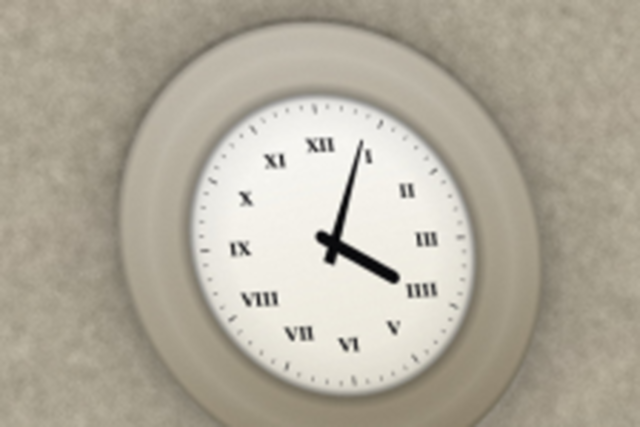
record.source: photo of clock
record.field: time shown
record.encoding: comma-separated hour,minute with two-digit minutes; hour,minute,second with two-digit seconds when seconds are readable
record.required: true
4,04
